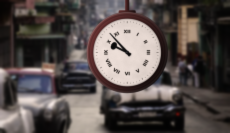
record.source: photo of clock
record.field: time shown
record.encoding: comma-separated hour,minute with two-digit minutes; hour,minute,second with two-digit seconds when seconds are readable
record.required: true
9,53
